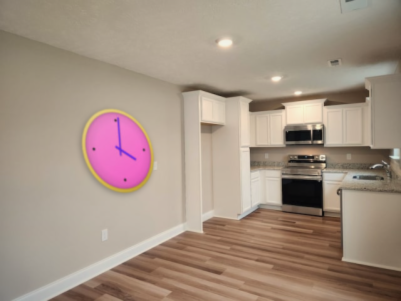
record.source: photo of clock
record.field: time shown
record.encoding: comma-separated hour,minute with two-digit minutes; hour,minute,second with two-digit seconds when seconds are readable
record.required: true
4,01
